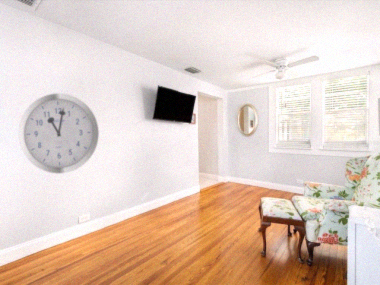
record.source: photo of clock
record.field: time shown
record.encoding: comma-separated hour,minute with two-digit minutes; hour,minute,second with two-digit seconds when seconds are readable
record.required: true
11,02
